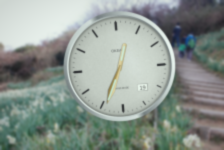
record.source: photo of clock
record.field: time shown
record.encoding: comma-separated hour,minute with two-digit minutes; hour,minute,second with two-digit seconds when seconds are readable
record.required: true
12,34
